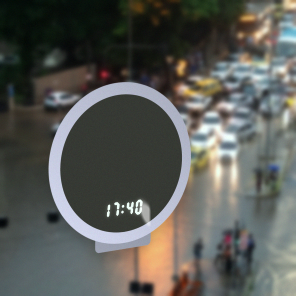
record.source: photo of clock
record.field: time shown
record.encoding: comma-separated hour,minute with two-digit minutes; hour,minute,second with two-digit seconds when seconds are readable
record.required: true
17,40
